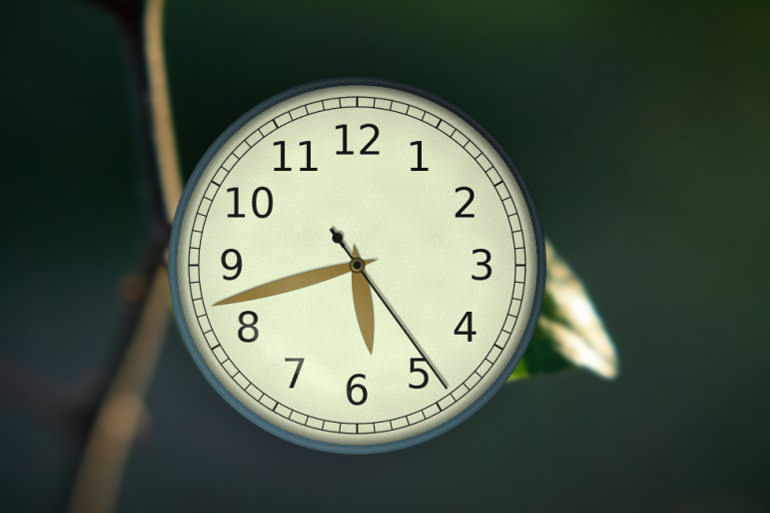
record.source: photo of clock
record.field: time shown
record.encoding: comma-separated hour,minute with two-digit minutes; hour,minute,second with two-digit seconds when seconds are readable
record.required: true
5,42,24
